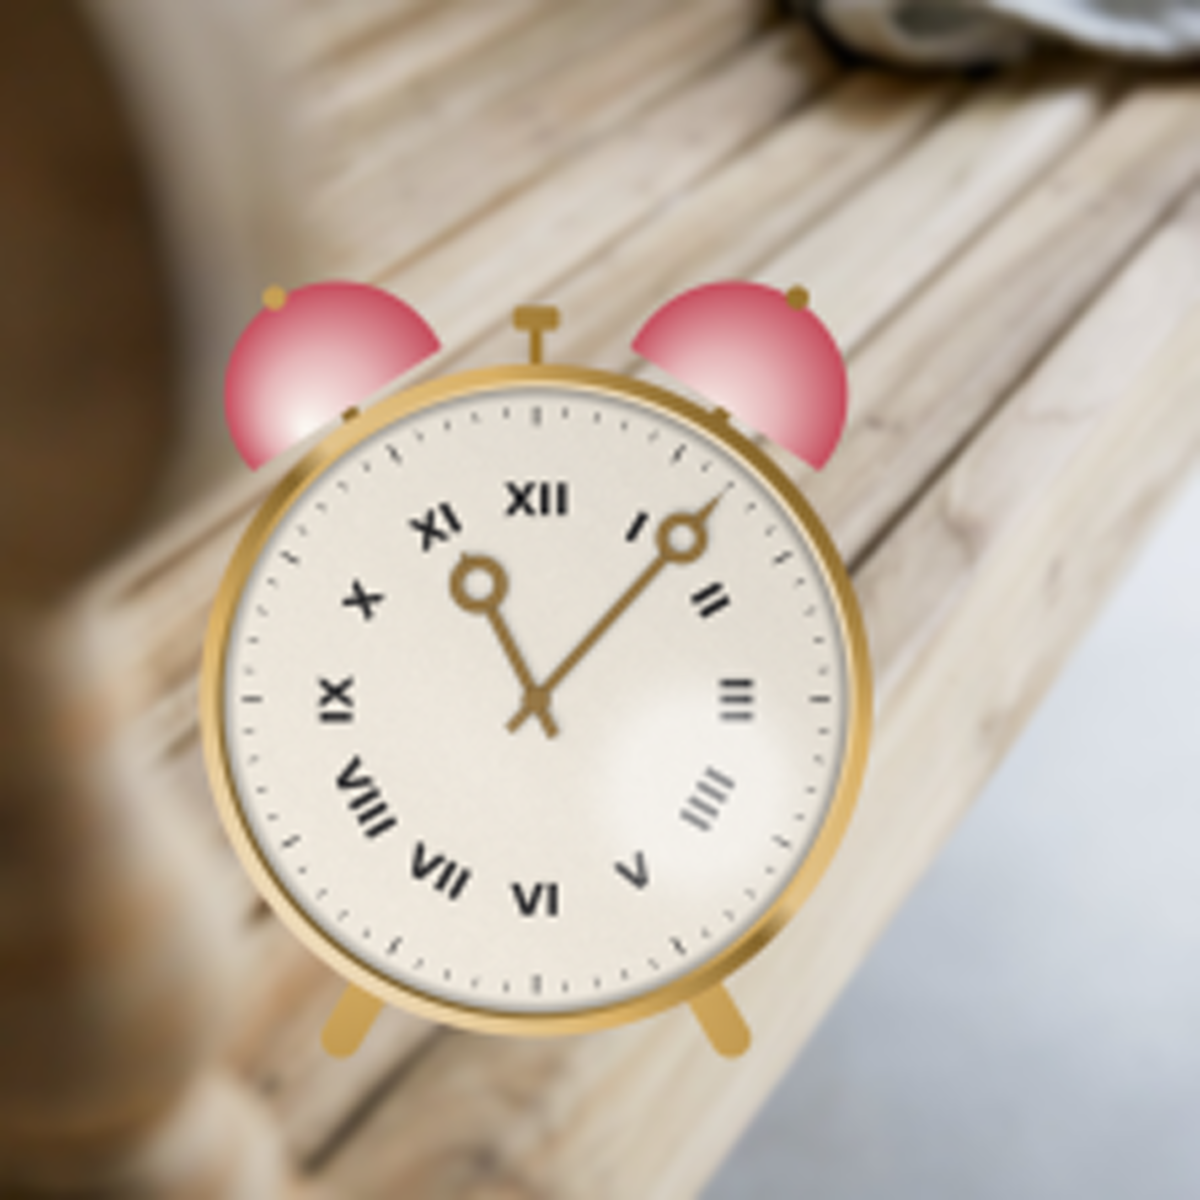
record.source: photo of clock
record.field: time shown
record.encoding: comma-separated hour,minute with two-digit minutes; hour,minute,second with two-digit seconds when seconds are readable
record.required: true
11,07
